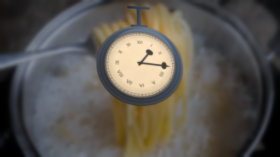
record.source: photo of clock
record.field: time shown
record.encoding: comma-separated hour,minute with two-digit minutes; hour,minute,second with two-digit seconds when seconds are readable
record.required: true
1,16
